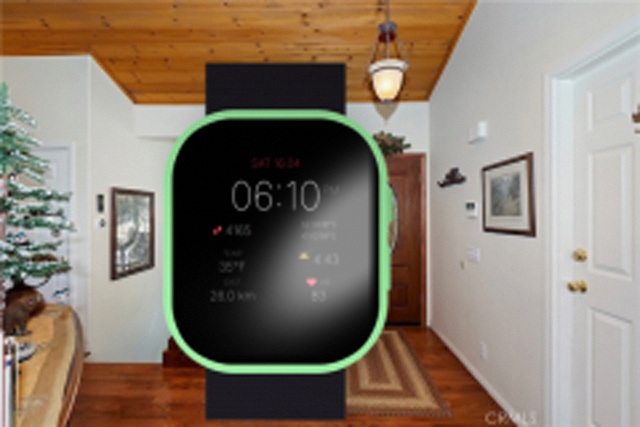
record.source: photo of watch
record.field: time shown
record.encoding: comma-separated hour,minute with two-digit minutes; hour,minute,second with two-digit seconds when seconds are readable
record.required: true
6,10
